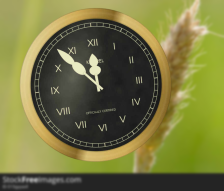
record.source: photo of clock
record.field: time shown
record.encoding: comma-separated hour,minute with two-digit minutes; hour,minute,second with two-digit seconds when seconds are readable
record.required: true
11,53
